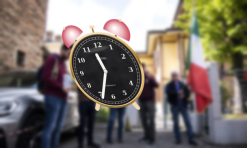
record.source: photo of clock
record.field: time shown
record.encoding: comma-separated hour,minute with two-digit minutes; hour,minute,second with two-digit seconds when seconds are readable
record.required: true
11,34
